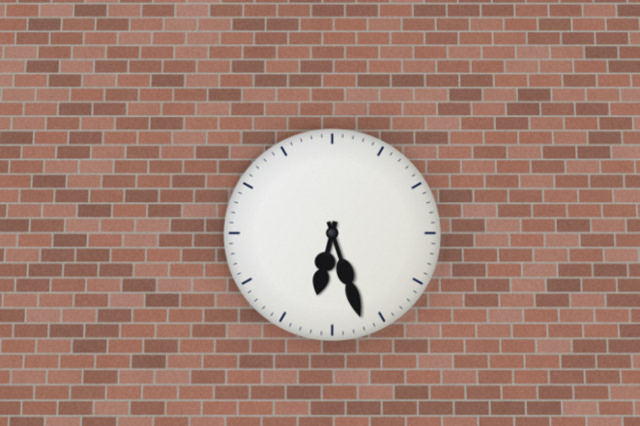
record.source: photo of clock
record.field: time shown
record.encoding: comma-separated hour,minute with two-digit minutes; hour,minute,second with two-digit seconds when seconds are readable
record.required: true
6,27
